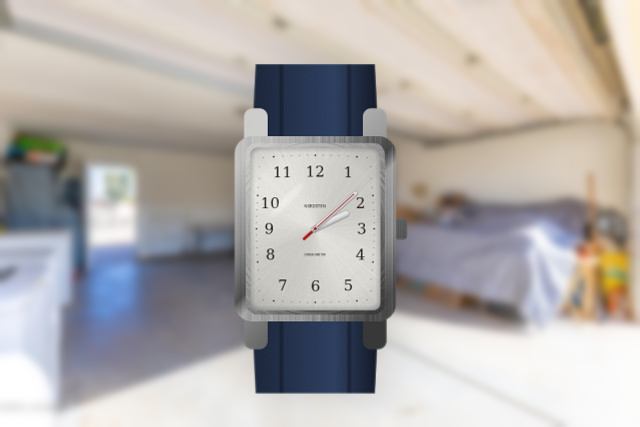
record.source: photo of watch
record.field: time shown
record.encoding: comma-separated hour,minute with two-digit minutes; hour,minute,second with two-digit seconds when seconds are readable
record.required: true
2,08,08
